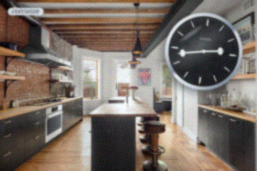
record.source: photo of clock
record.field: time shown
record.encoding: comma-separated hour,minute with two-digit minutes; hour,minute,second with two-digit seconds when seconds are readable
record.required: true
2,43
